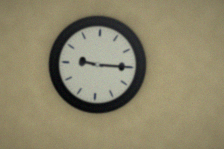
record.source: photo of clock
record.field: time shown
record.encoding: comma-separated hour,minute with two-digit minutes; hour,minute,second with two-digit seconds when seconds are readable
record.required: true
9,15
